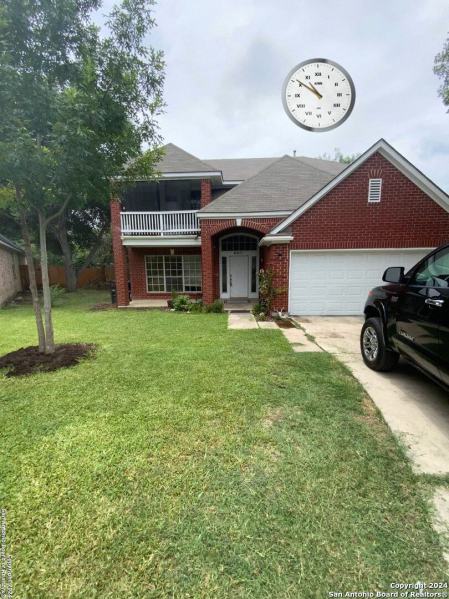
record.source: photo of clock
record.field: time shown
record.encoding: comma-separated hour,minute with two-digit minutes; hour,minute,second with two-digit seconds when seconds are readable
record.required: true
10,51
